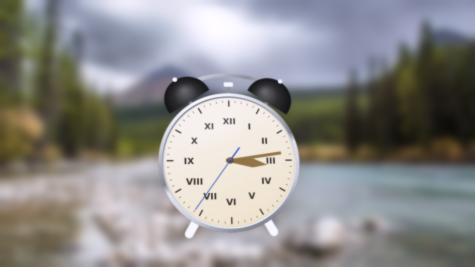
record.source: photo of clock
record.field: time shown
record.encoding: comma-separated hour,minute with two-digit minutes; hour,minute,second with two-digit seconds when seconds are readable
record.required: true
3,13,36
